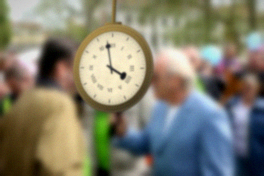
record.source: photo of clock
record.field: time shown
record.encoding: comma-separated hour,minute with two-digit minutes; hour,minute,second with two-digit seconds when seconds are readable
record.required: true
3,58
